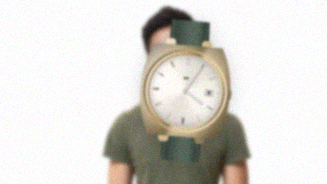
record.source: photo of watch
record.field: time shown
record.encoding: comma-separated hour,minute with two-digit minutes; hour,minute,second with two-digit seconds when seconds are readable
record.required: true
4,05
